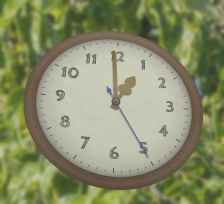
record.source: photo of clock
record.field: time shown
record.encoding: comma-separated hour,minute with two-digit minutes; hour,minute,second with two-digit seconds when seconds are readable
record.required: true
12,59,25
